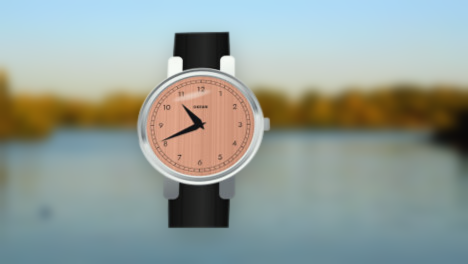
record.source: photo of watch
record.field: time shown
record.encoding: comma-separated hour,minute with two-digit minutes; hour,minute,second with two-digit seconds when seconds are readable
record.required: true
10,41
